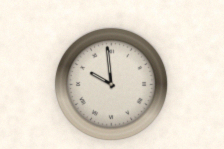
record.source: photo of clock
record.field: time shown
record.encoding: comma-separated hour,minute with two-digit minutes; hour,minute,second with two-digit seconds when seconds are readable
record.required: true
9,59
